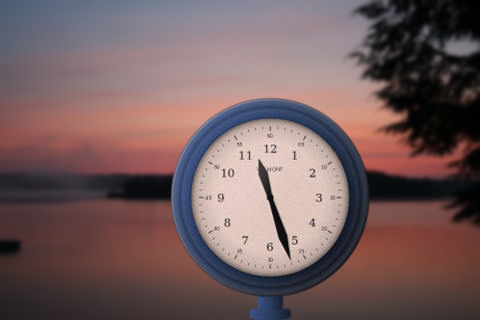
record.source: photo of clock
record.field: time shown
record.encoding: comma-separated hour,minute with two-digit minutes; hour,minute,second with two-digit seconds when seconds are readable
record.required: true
11,27
